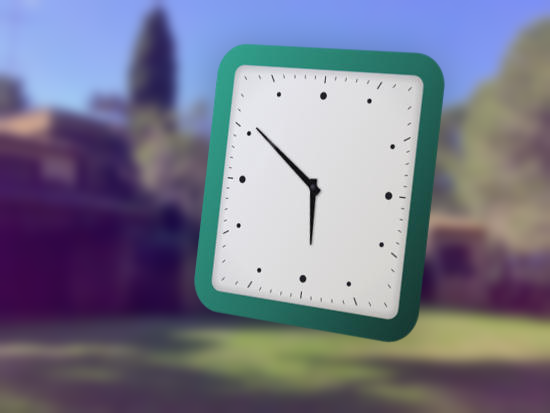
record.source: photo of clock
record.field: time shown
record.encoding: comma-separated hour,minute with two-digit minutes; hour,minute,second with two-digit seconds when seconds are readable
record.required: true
5,51
